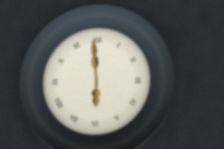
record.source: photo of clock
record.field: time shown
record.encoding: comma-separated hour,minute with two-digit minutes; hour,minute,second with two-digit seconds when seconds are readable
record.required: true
5,59
